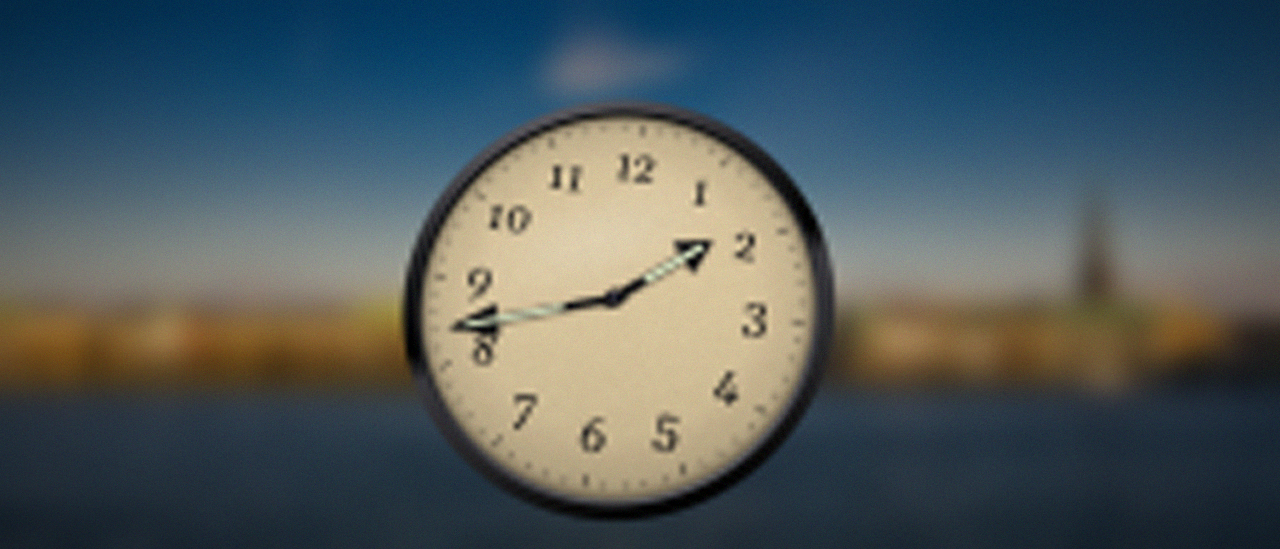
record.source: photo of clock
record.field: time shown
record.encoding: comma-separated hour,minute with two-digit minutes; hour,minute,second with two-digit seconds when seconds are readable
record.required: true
1,42
